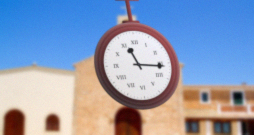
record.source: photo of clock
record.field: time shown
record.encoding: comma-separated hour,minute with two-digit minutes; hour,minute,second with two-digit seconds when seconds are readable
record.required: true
11,16
